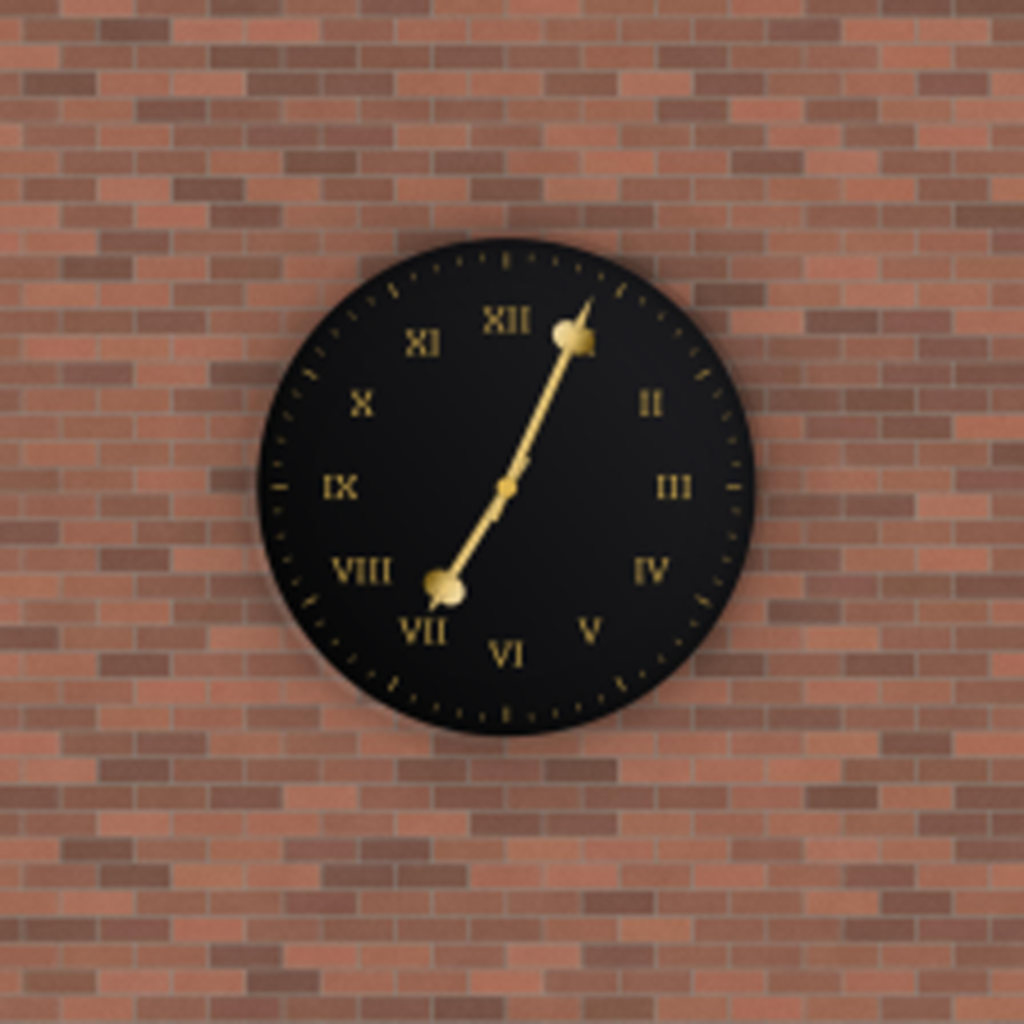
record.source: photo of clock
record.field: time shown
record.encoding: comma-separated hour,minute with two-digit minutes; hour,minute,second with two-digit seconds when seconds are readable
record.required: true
7,04
